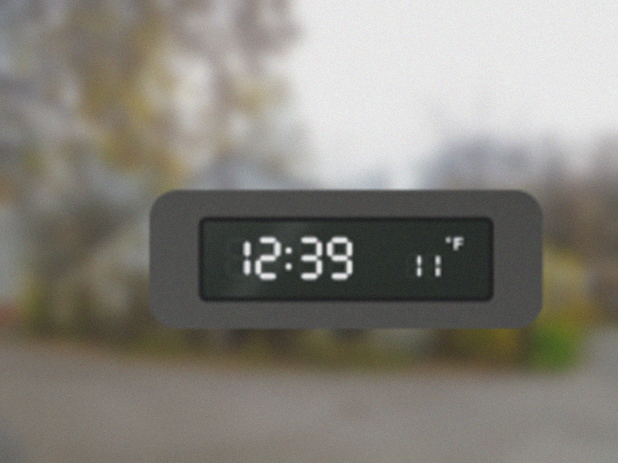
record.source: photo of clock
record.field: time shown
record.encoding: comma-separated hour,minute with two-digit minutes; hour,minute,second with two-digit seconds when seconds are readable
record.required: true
12,39
